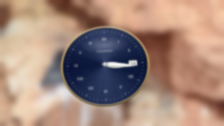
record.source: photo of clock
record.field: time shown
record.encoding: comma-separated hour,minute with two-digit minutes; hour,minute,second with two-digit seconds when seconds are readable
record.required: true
3,16
